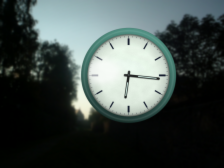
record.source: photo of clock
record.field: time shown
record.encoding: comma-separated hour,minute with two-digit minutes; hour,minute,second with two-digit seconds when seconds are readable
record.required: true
6,16
